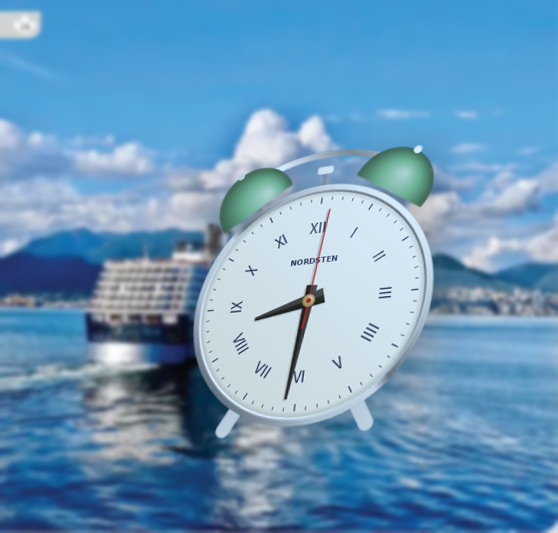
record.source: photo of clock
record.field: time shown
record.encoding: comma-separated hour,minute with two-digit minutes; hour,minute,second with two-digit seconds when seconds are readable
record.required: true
8,31,01
